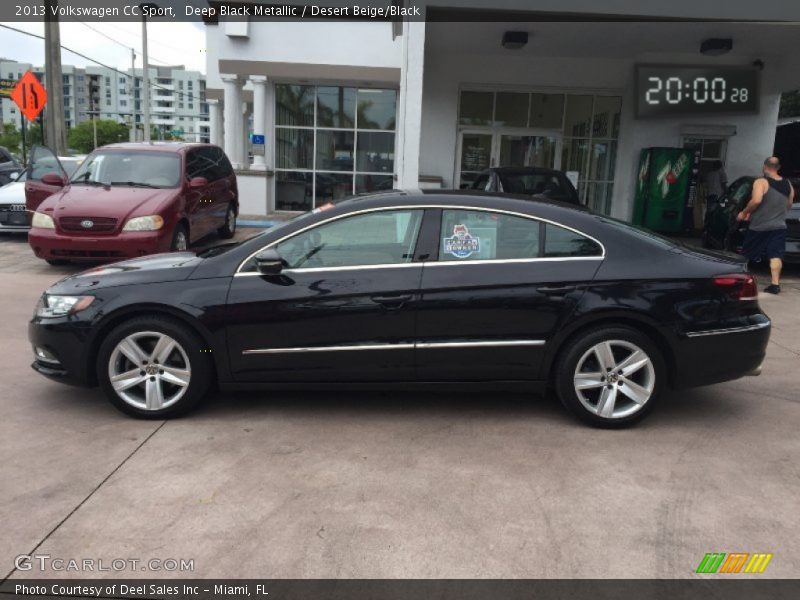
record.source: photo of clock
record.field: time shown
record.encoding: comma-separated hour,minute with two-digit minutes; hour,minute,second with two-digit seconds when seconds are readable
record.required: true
20,00,28
